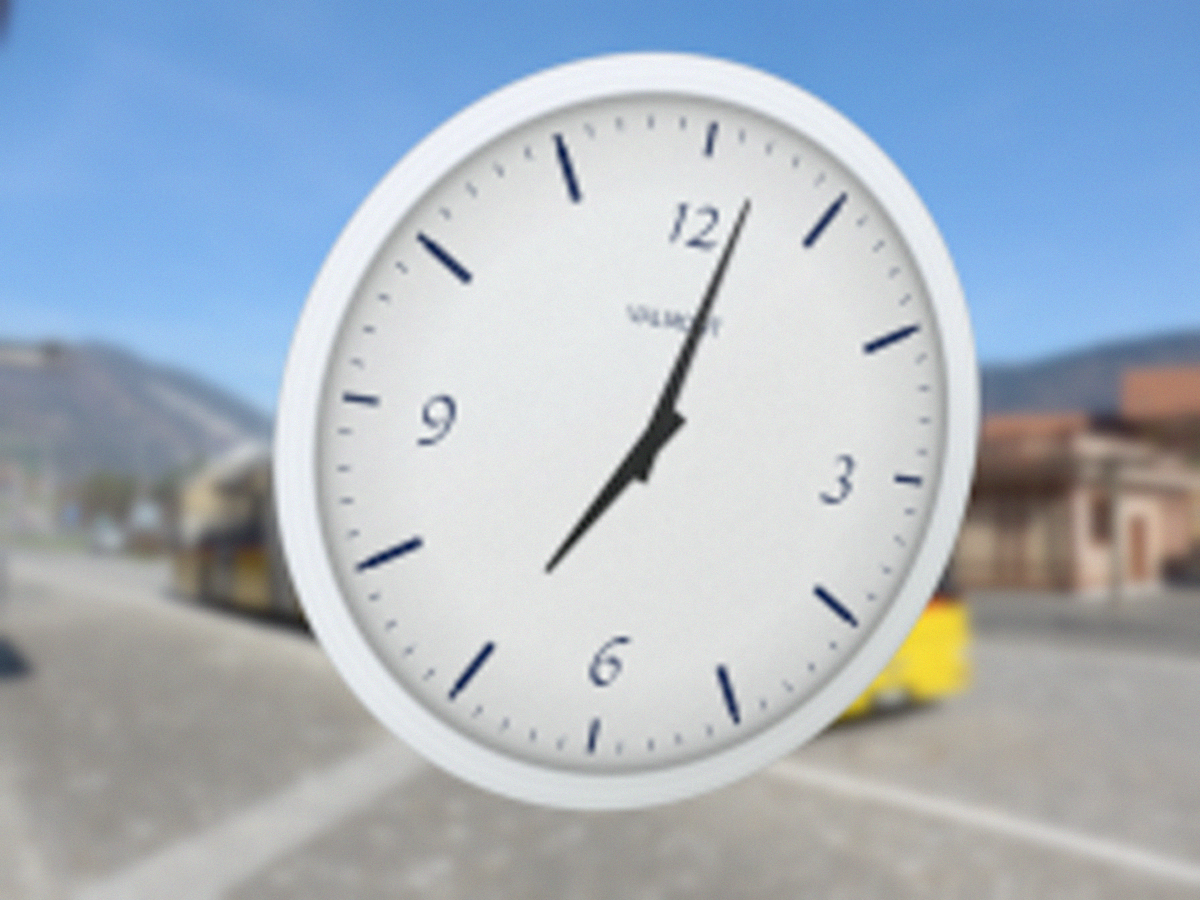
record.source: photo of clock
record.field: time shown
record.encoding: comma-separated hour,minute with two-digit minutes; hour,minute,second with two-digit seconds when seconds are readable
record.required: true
7,02
